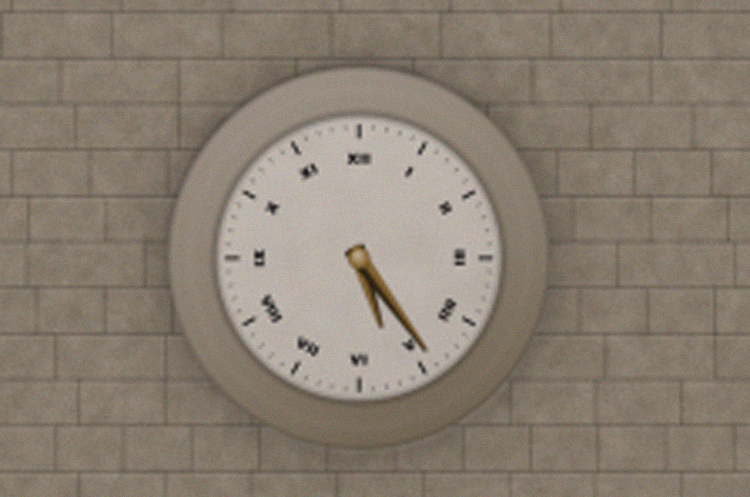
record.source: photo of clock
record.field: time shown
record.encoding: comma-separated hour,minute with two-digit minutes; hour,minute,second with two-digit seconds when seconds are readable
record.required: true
5,24
